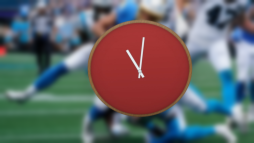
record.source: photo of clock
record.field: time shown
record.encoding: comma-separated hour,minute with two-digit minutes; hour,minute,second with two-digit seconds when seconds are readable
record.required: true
11,01
